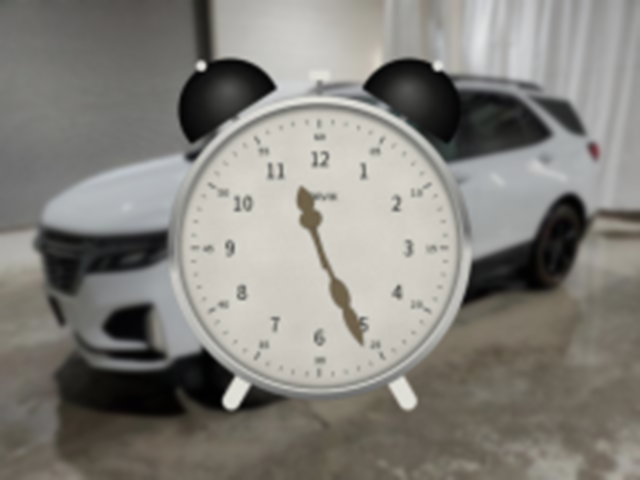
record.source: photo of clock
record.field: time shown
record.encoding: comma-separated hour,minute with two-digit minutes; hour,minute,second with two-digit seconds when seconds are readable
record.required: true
11,26
